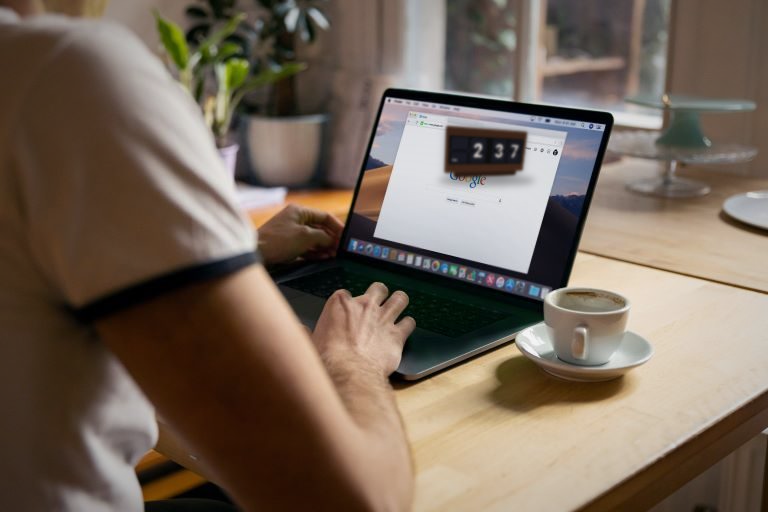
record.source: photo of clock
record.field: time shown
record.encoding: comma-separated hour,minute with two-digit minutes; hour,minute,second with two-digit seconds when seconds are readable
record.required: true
2,37
